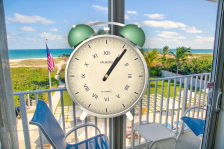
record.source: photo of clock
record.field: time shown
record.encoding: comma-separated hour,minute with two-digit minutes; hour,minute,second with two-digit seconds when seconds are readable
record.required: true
1,06
